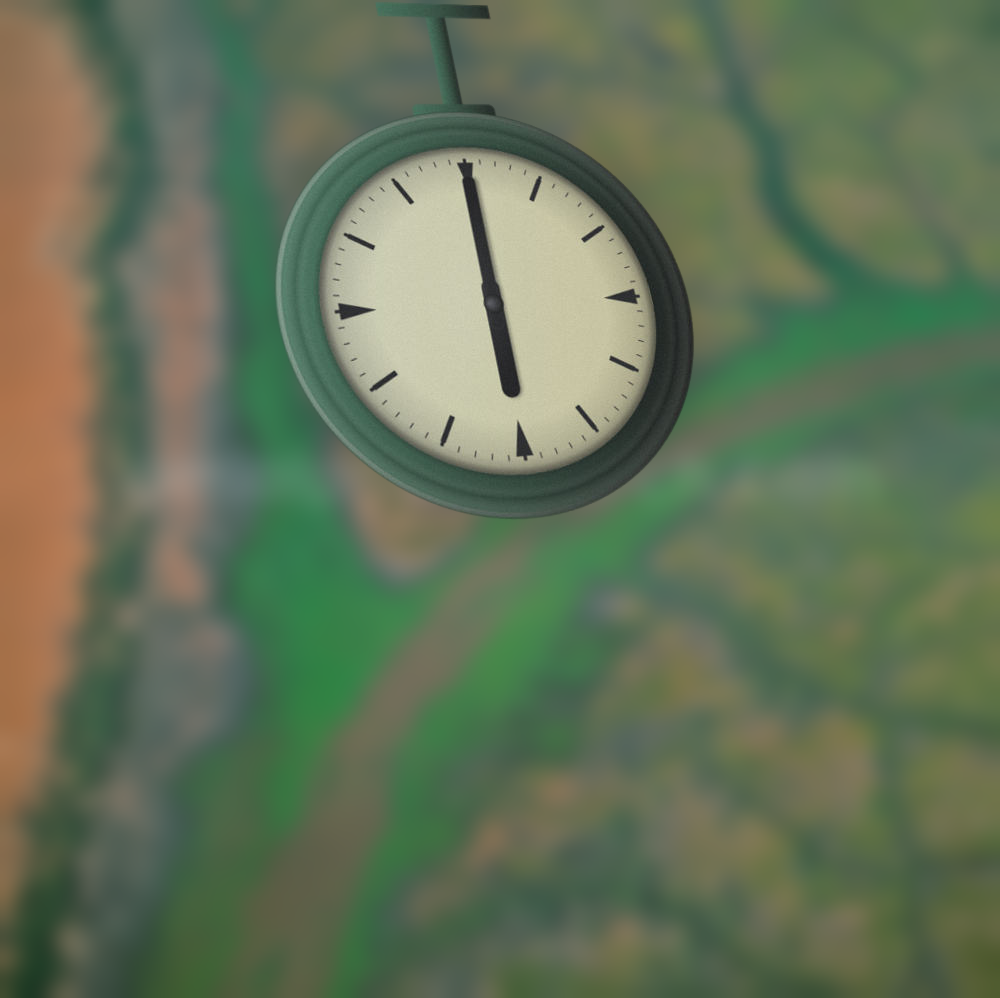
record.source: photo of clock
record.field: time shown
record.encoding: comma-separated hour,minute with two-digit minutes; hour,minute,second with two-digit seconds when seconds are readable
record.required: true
6,00
